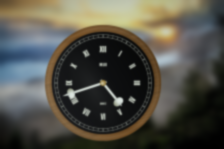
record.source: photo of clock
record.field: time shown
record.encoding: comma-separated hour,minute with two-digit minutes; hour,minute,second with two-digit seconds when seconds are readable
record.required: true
4,42
